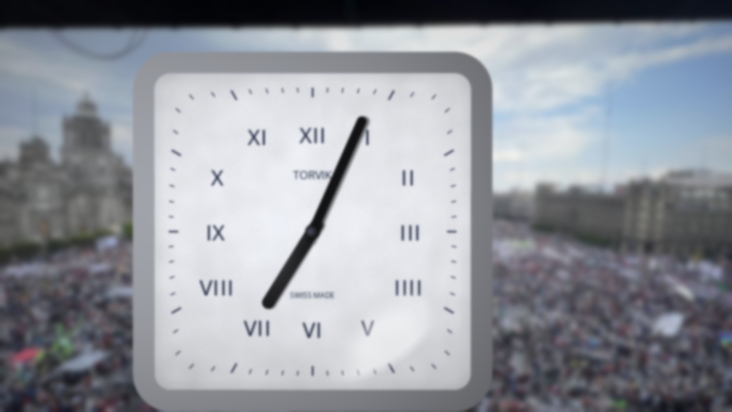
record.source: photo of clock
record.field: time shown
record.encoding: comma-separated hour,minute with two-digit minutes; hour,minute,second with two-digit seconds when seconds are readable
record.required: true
7,04
